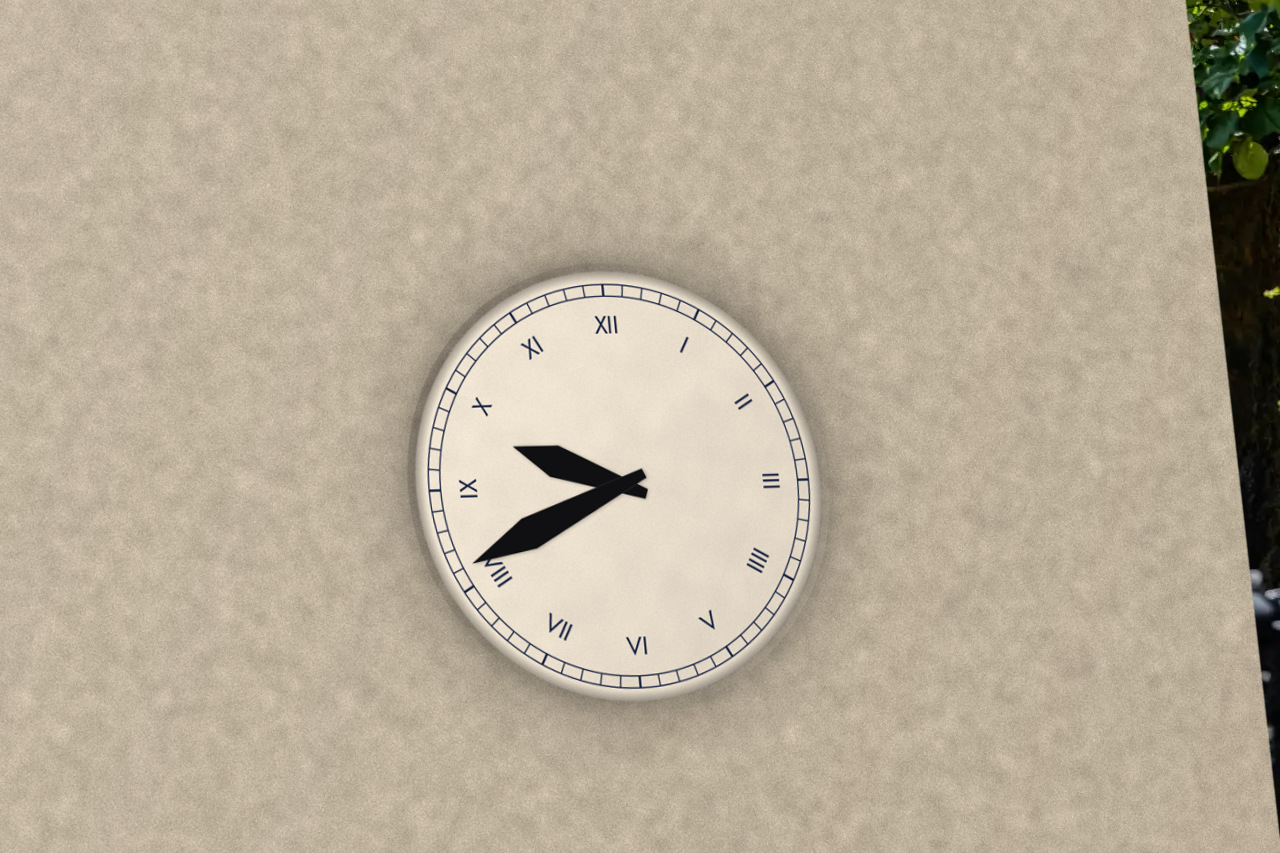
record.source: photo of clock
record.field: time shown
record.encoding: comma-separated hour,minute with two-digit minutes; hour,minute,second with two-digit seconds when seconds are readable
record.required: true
9,41
